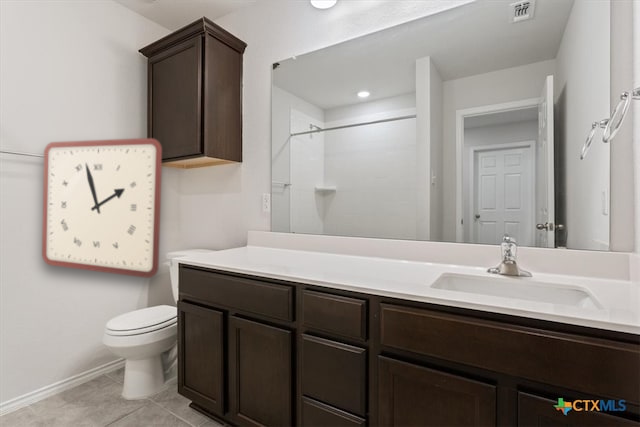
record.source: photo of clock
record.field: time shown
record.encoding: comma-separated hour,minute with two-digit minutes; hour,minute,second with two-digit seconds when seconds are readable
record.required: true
1,57
